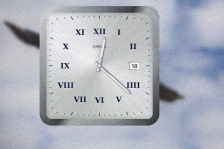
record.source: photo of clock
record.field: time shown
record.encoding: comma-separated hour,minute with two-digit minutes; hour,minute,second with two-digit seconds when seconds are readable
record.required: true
12,22
